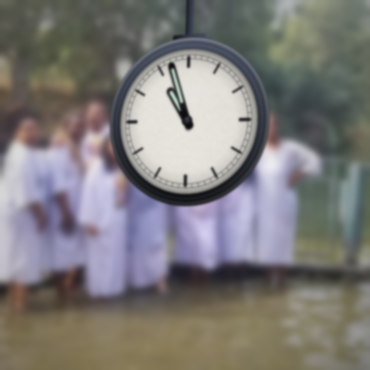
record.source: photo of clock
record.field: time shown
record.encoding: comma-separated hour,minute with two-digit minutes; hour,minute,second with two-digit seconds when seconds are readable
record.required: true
10,57
